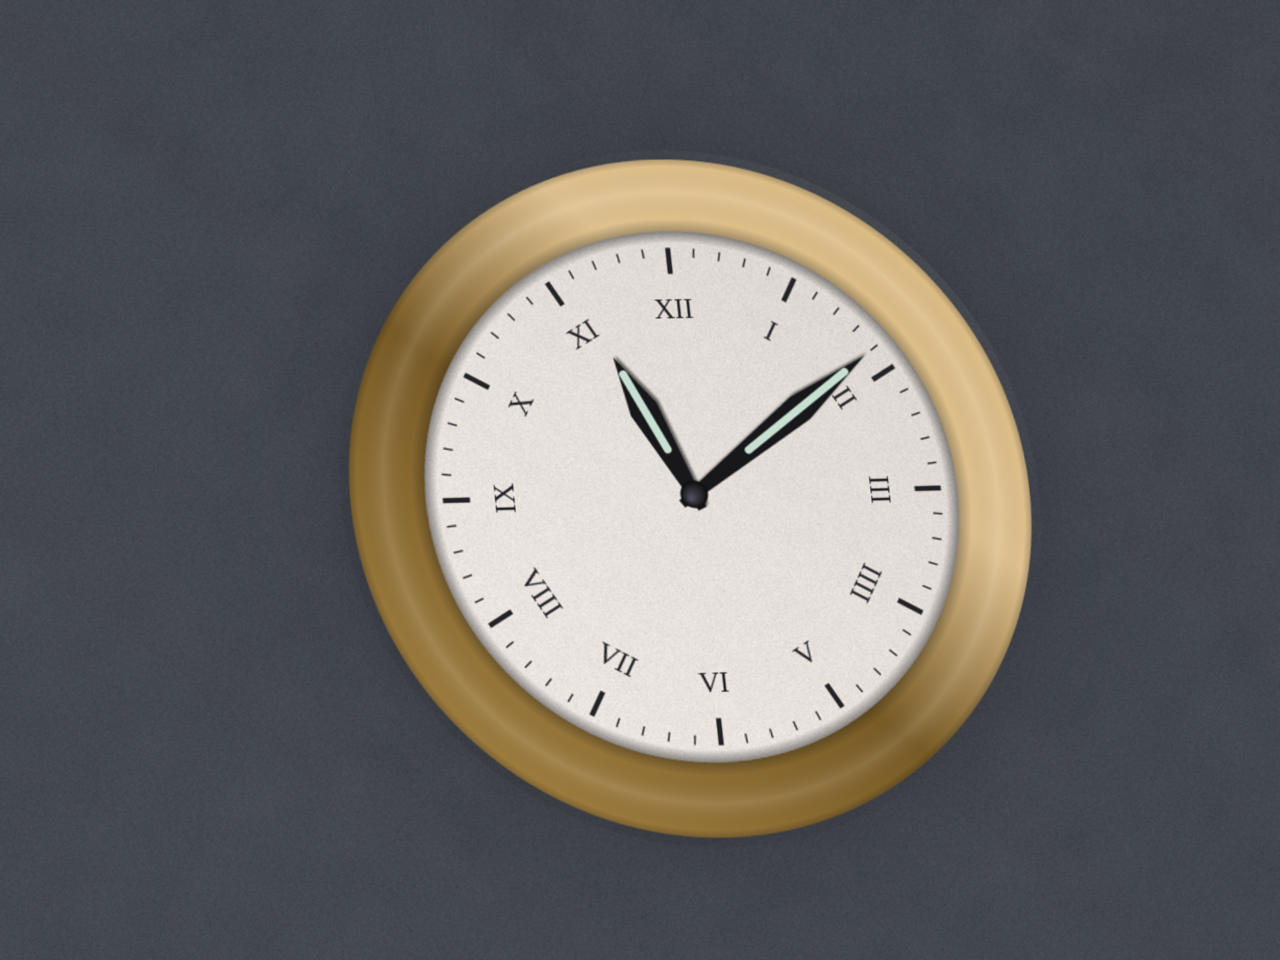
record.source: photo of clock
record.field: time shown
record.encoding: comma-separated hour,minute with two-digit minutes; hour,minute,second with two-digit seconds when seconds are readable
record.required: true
11,09
